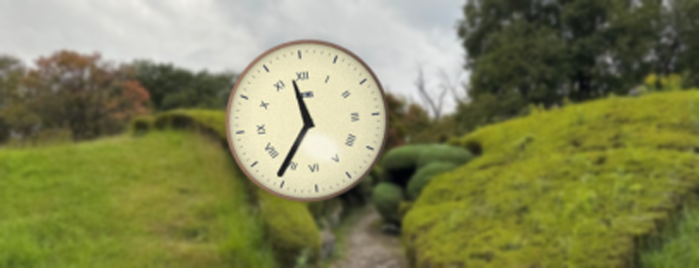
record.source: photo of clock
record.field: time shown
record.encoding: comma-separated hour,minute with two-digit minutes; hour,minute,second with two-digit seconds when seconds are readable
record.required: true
11,36
